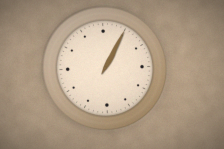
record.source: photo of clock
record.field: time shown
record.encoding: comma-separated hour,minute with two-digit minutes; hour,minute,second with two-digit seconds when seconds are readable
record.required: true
1,05
